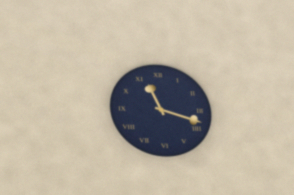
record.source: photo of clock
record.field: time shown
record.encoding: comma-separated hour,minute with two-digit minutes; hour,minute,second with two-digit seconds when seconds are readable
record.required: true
11,18
